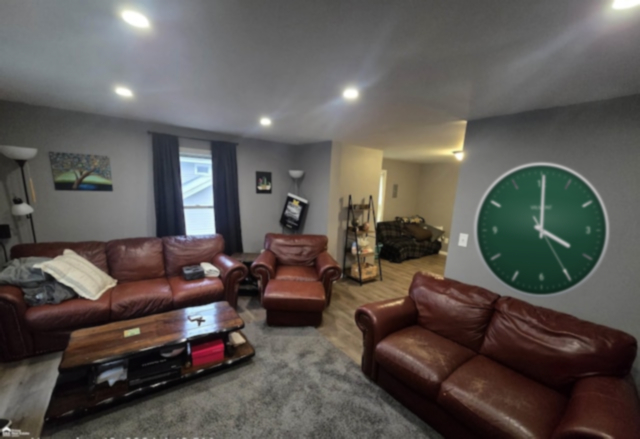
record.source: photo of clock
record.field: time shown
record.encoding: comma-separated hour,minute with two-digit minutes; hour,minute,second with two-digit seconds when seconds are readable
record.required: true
4,00,25
